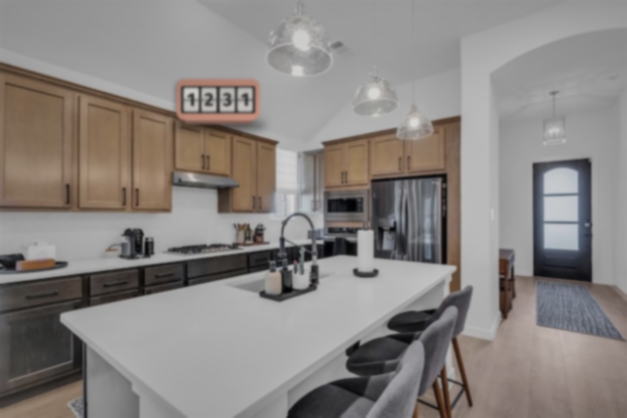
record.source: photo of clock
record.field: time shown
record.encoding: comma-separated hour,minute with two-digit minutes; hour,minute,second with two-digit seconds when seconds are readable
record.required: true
12,31
